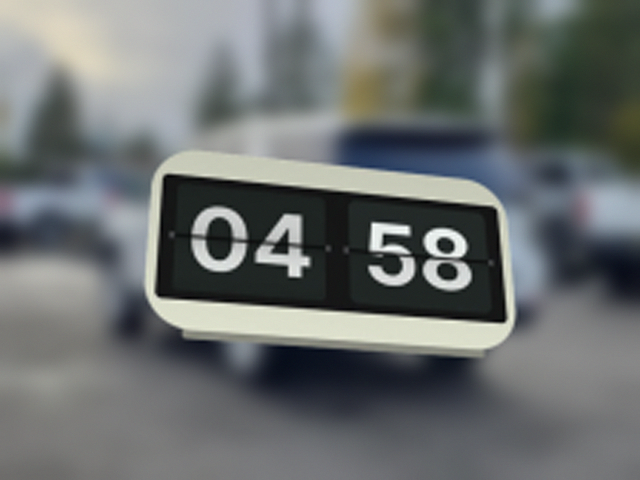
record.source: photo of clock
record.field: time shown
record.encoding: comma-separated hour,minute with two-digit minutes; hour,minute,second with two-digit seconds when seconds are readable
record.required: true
4,58
